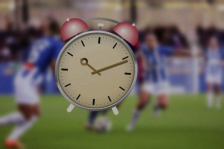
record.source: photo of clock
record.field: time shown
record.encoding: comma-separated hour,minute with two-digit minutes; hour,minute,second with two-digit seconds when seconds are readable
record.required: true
10,11
